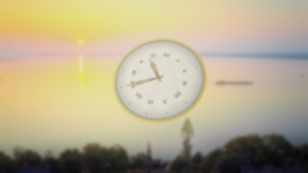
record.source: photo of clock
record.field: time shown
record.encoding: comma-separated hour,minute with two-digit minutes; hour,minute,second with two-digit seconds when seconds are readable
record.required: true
10,40
